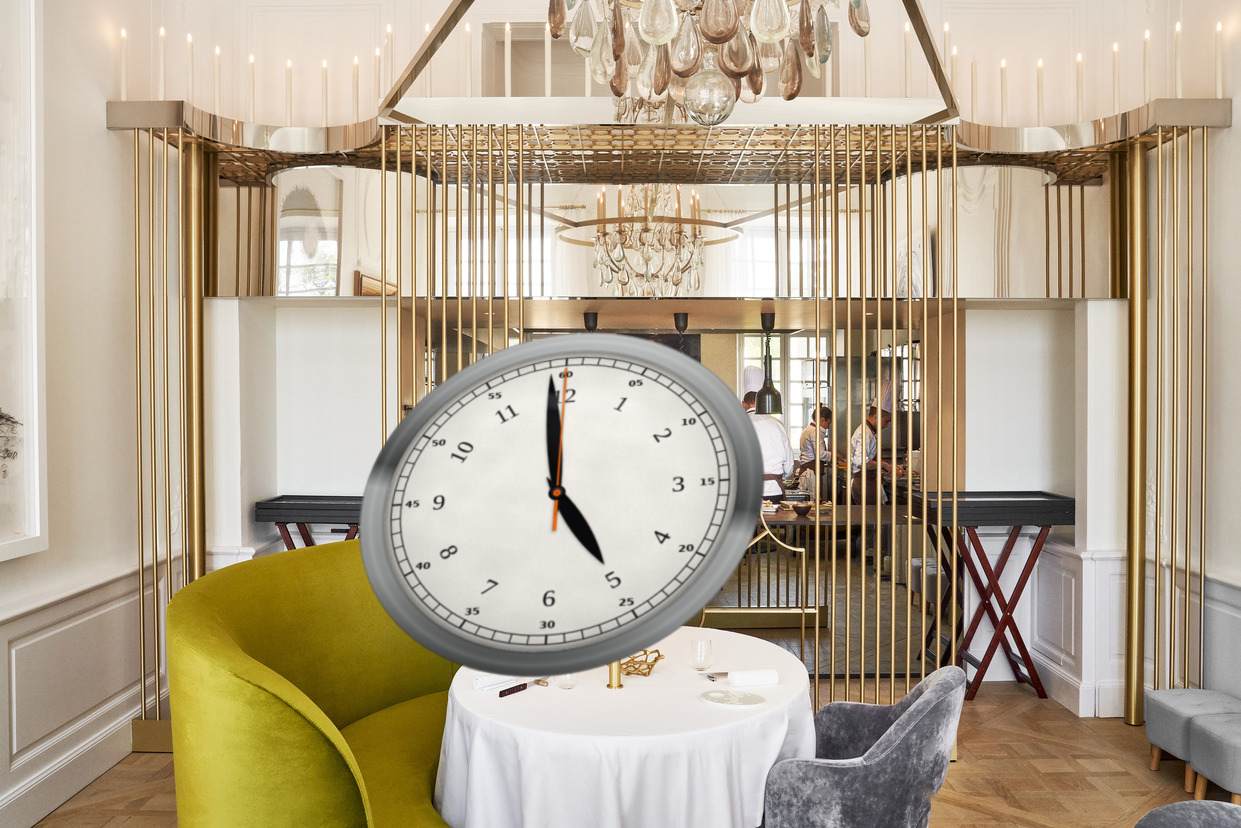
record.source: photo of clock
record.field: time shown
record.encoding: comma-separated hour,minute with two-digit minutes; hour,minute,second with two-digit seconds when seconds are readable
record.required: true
4,59,00
